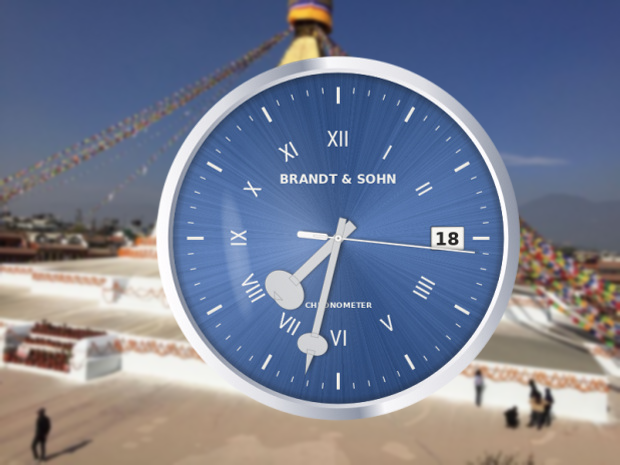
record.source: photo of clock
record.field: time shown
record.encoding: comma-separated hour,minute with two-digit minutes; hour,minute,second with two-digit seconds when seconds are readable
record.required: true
7,32,16
